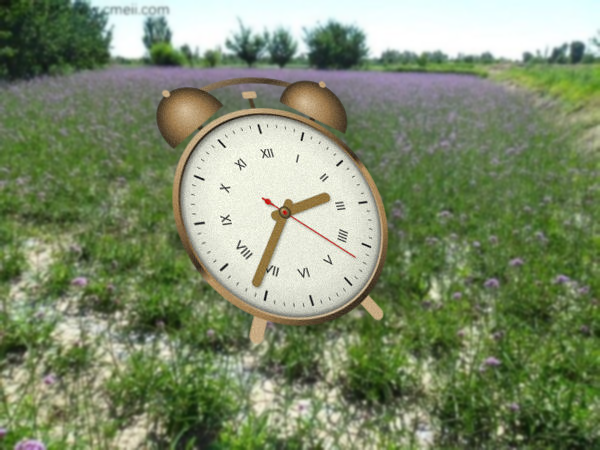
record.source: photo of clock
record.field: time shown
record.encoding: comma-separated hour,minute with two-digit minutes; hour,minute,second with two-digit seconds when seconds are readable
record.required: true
2,36,22
